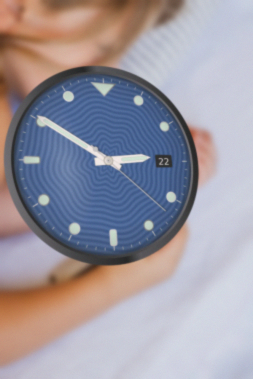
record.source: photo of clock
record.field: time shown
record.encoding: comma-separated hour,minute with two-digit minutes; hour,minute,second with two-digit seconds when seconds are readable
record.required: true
2,50,22
